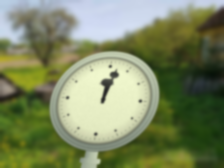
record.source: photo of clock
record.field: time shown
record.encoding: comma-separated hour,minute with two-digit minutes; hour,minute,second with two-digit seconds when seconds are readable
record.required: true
12,02
